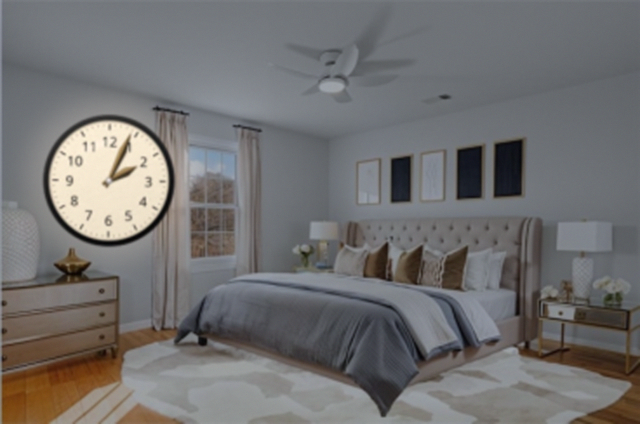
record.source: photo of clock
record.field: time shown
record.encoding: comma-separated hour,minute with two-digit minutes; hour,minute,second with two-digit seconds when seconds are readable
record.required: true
2,04
